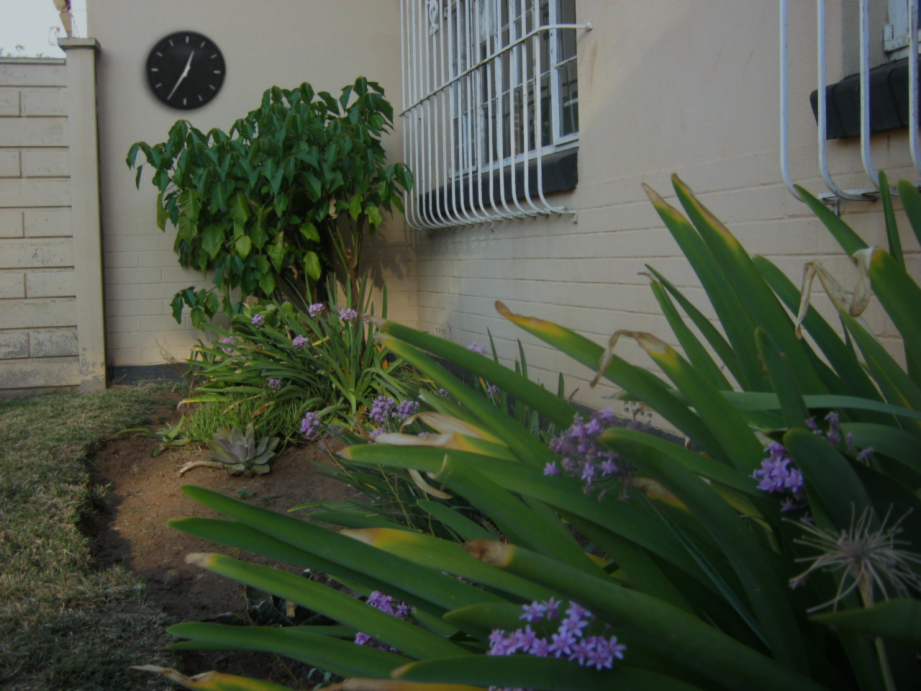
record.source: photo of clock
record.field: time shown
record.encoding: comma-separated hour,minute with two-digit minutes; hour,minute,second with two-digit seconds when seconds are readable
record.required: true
12,35
